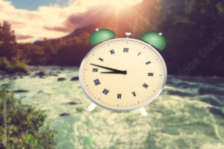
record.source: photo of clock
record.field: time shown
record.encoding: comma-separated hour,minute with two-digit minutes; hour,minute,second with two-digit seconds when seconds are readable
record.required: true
8,47
